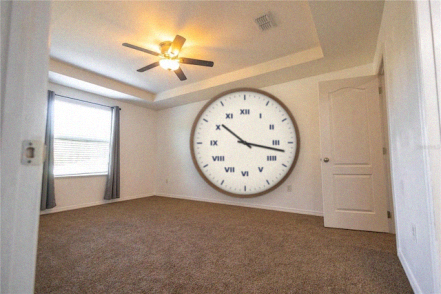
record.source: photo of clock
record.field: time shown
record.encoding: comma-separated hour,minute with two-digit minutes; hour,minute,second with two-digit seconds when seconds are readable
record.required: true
10,17
